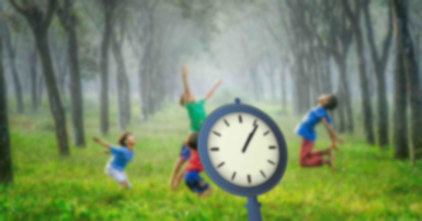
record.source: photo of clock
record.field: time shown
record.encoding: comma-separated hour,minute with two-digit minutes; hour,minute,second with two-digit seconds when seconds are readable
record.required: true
1,06
